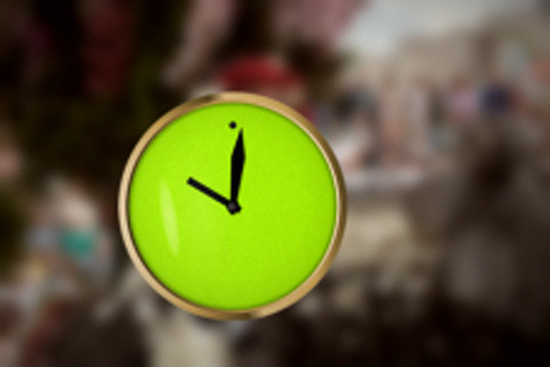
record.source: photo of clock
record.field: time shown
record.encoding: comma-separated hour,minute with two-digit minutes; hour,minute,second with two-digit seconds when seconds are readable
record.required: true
10,01
